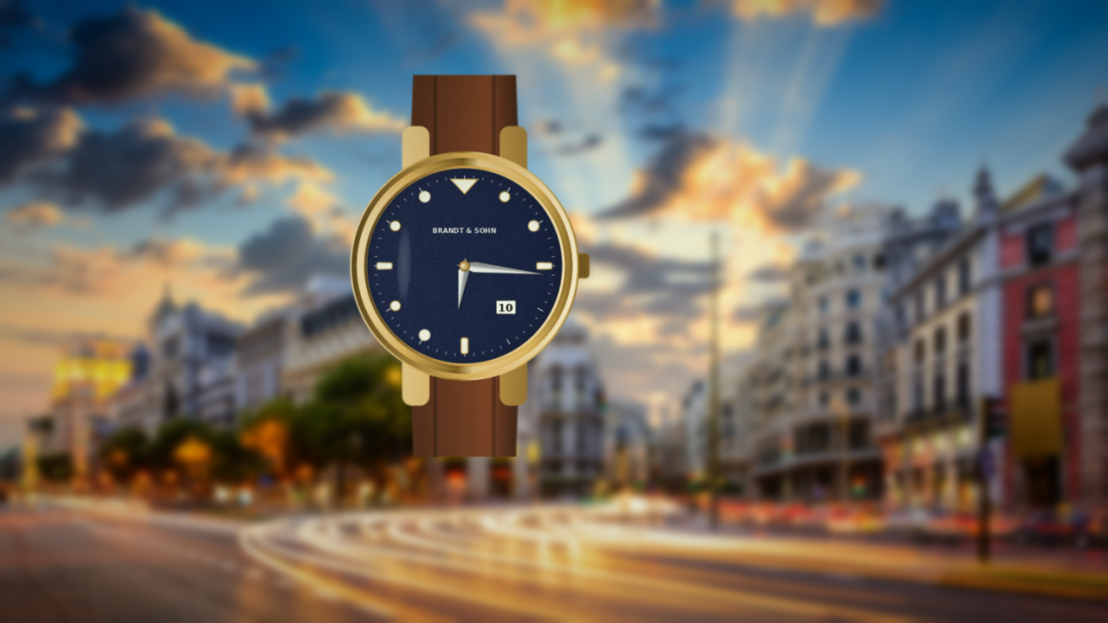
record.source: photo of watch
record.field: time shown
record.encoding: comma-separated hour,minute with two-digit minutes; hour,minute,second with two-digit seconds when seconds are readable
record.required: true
6,16
